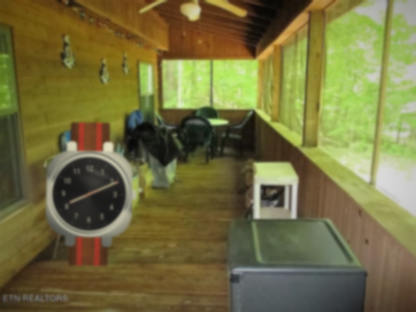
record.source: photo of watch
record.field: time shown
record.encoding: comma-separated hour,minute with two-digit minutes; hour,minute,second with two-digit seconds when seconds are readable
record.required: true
8,11
